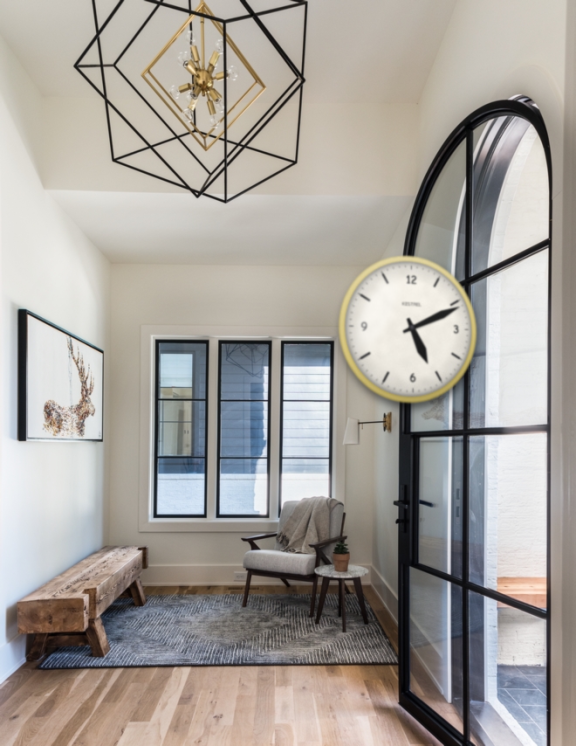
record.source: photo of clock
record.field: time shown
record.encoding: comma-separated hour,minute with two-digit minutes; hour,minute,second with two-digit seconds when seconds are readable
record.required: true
5,11
